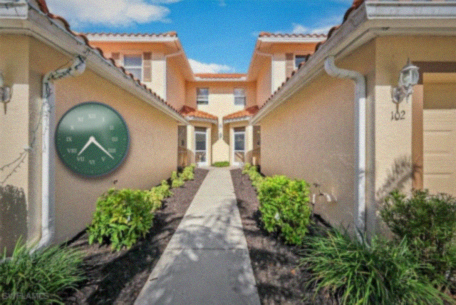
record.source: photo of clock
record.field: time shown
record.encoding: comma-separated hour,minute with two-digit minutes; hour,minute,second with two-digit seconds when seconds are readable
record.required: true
7,22
